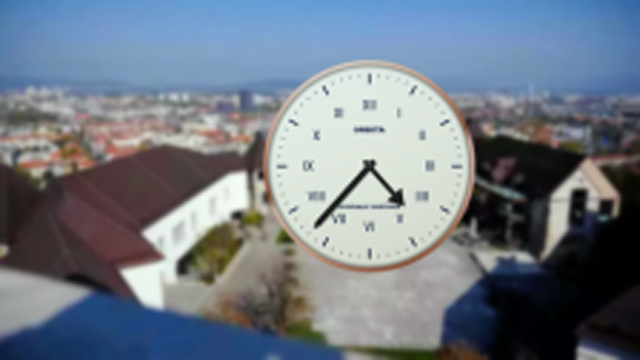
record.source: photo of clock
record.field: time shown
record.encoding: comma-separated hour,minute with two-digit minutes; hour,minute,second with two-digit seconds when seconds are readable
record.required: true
4,37
